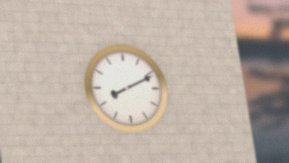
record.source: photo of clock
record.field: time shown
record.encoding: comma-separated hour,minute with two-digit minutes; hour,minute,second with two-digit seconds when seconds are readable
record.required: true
8,11
